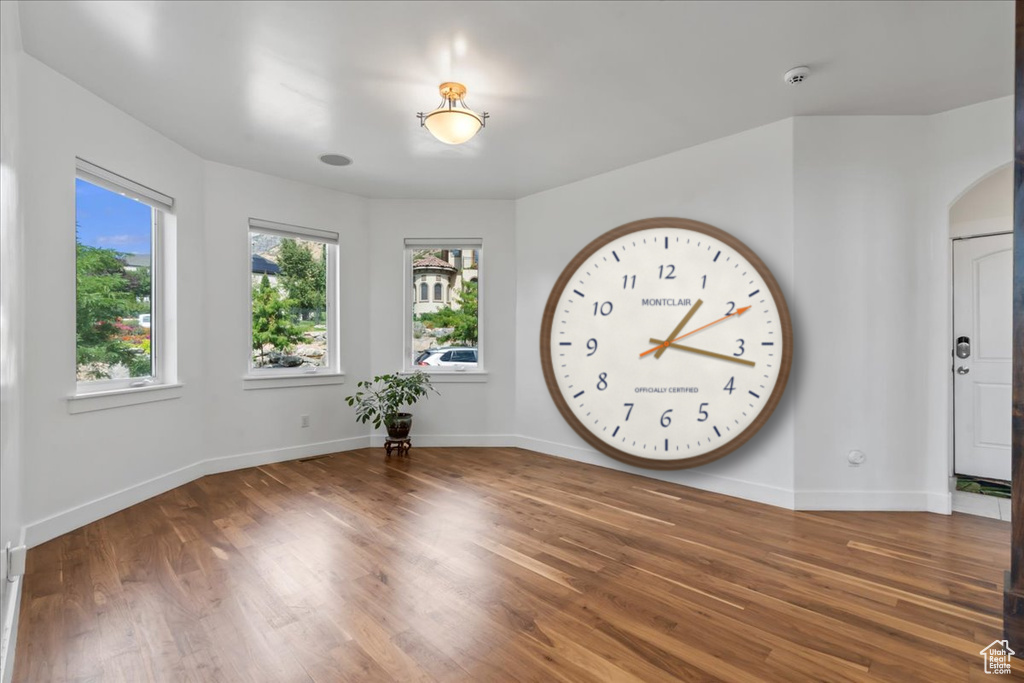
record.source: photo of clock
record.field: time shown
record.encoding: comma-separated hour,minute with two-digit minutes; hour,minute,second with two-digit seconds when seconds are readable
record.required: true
1,17,11
